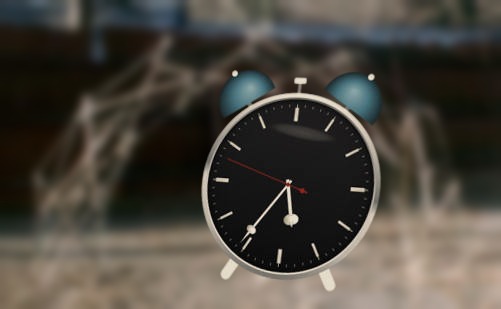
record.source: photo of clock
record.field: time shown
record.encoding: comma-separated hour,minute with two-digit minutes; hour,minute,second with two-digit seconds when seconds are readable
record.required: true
5,35,48
